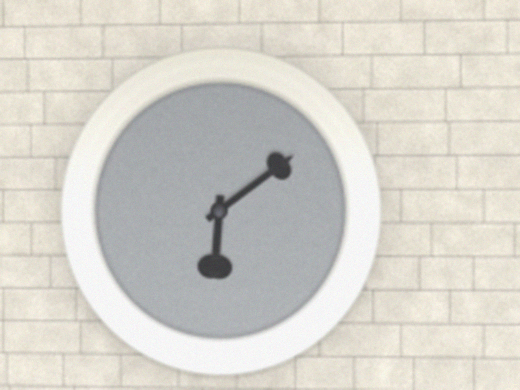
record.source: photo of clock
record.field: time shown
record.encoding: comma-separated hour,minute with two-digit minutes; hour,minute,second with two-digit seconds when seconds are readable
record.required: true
6,09
